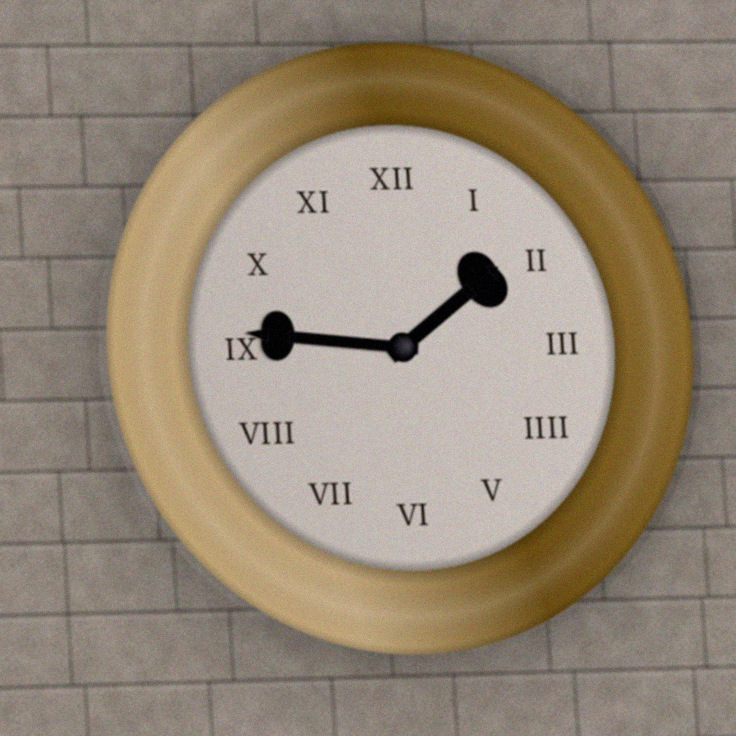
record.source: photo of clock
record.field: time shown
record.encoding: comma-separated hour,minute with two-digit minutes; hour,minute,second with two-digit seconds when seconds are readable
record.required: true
1,46
